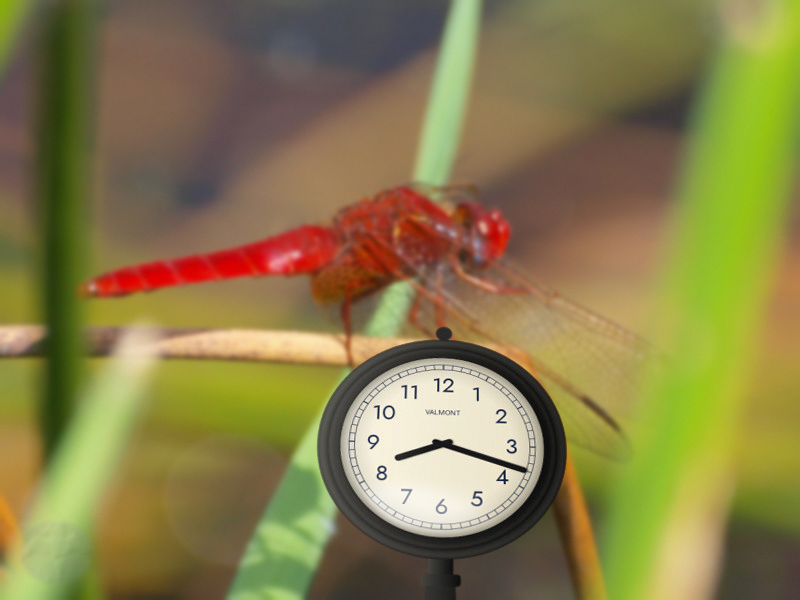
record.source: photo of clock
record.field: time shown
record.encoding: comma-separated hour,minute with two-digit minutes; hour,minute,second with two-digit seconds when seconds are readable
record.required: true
8,18
